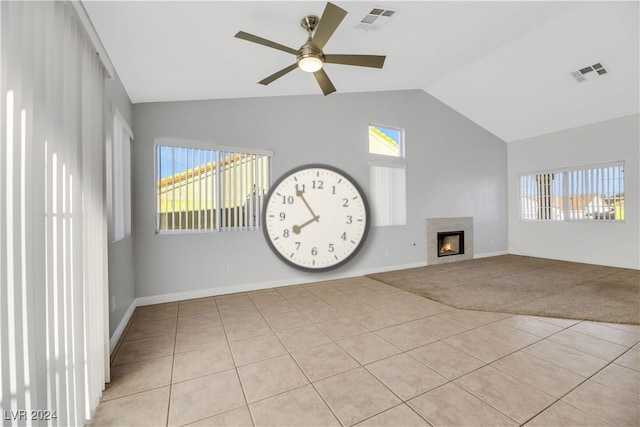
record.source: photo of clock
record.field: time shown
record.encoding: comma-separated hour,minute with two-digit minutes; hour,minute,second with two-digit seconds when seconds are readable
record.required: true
7,54
